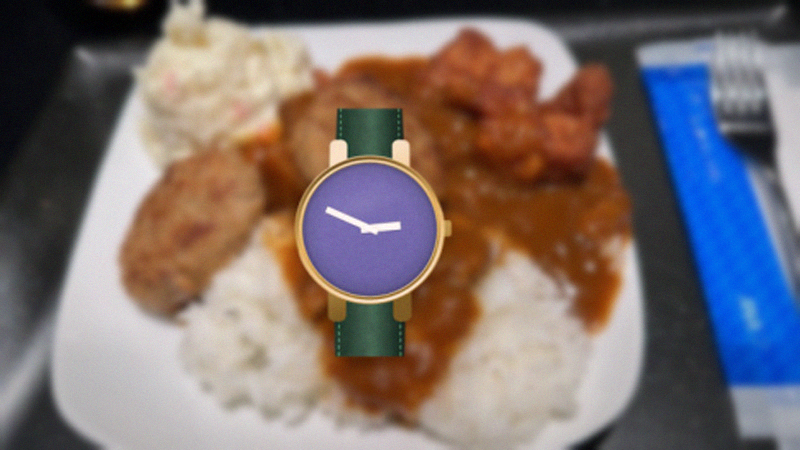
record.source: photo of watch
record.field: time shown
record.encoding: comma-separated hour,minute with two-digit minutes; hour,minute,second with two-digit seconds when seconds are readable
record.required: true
2,49
